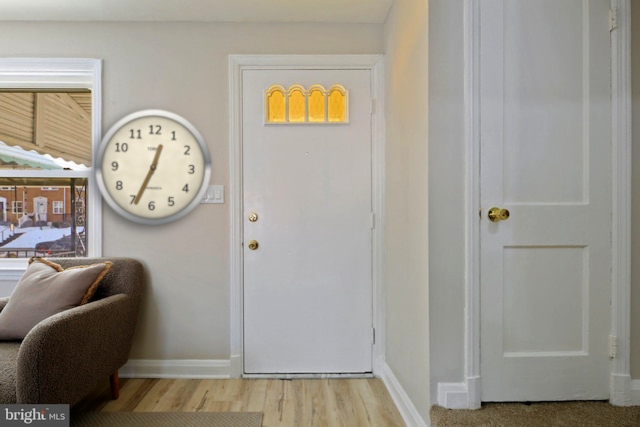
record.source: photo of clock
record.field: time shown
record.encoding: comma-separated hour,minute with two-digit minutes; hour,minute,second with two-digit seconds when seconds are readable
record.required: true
12,34
